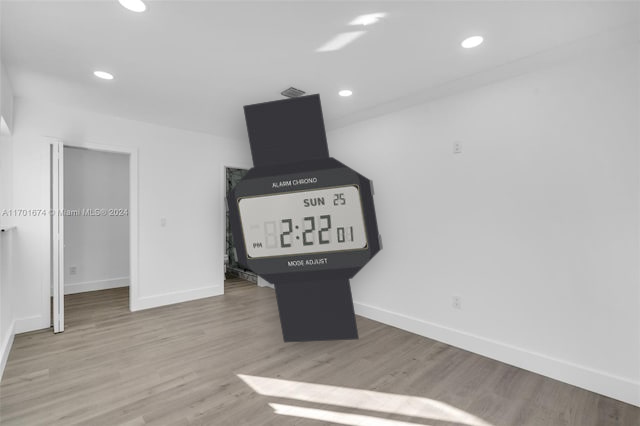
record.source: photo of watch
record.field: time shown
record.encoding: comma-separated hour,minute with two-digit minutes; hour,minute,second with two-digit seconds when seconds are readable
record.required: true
2,22,01
